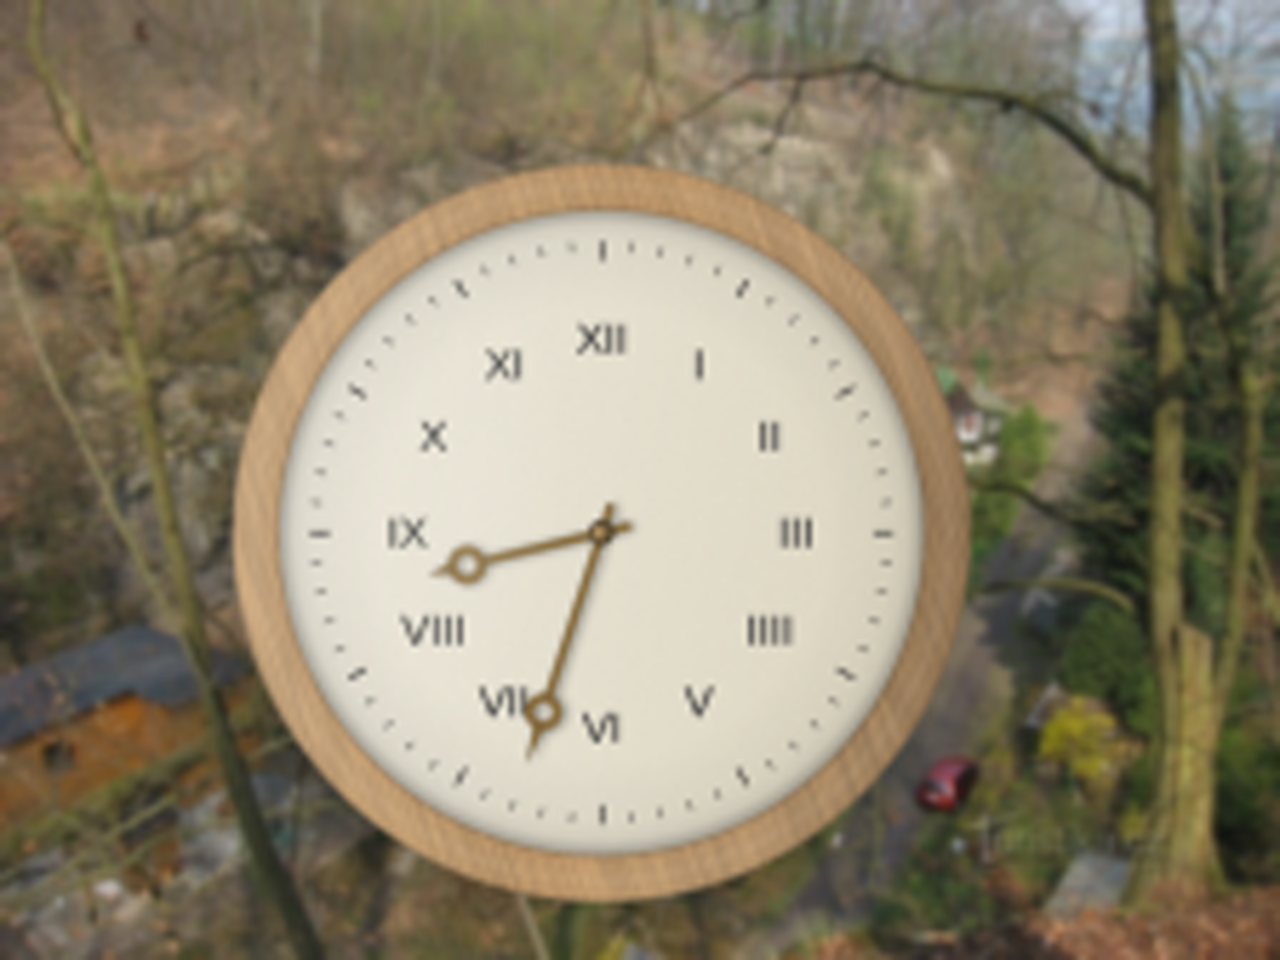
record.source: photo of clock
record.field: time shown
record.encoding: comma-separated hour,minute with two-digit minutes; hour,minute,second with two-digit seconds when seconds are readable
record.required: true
8,33
